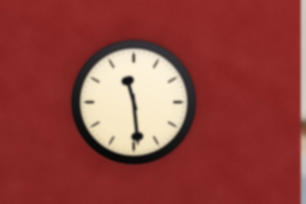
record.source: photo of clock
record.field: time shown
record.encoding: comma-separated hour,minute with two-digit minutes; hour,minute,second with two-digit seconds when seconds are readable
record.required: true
11,29
